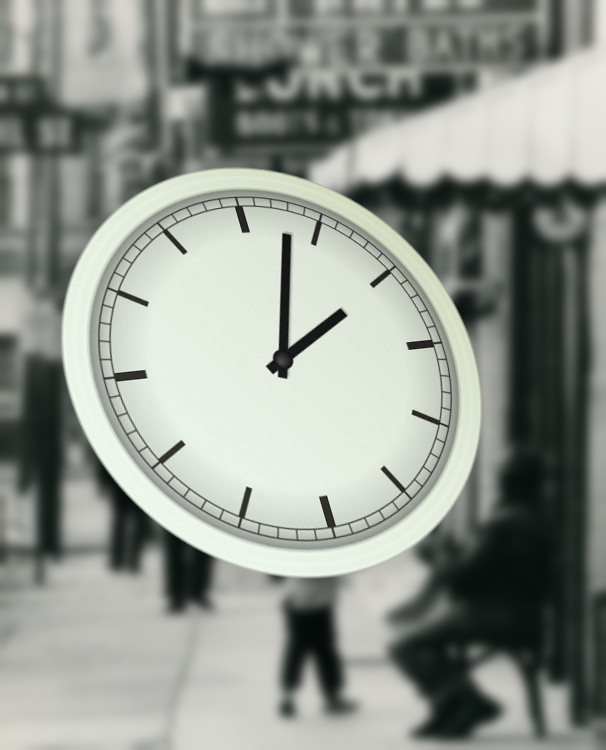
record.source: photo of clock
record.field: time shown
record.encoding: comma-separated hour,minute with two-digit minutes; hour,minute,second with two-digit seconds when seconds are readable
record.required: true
2,03
